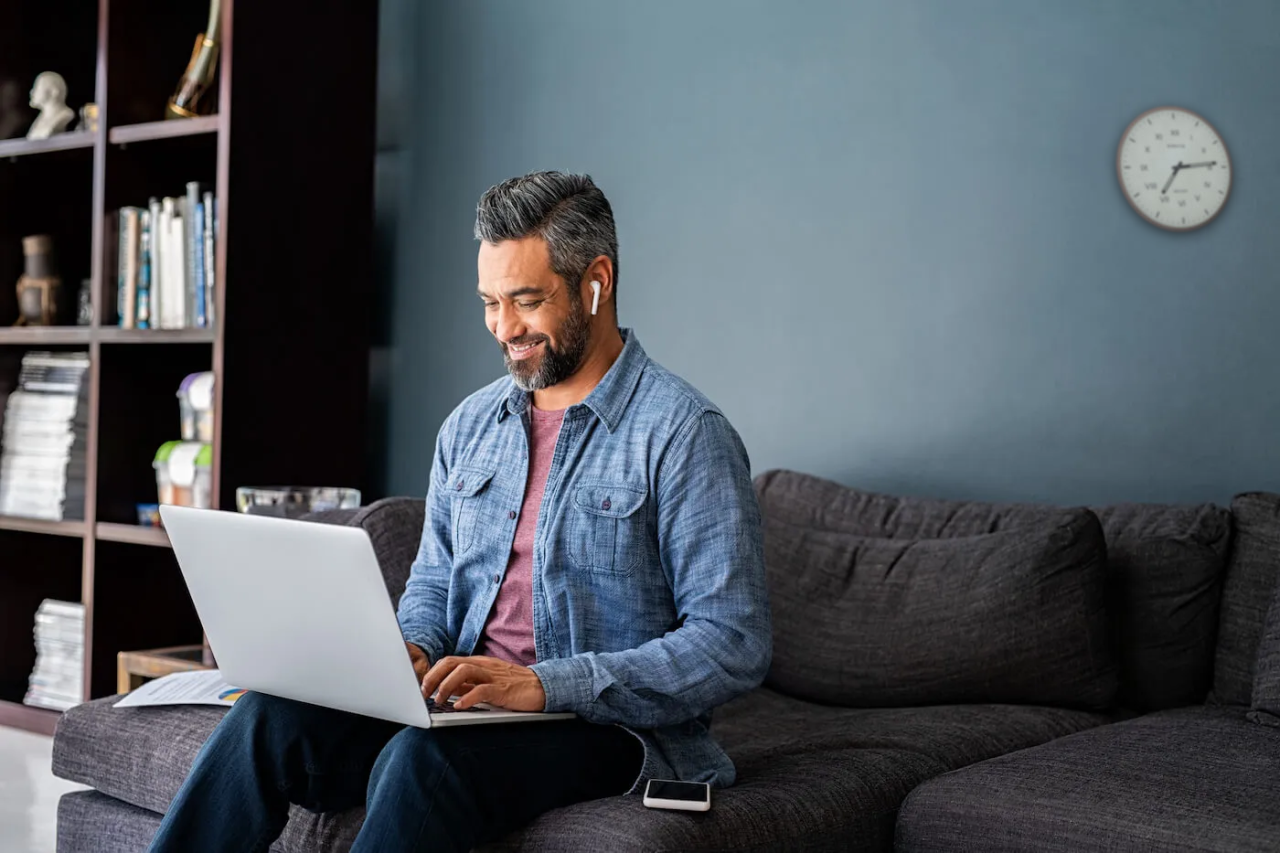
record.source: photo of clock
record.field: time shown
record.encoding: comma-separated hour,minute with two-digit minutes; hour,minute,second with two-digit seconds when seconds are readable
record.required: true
7,14
